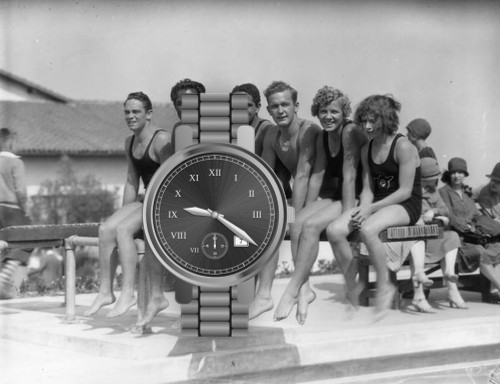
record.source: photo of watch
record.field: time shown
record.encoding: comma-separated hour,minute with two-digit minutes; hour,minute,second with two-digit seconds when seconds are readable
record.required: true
9,21
